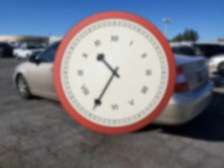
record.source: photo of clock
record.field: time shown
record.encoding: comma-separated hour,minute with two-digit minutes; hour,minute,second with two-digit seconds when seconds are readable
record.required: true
10,35
